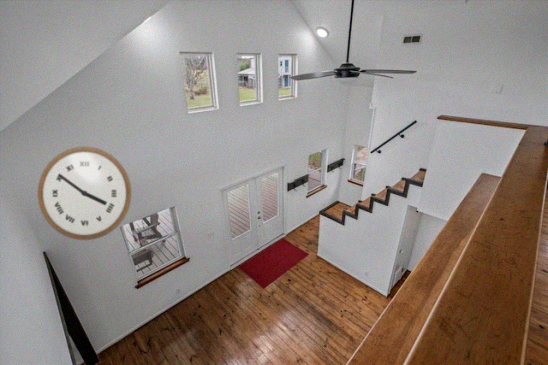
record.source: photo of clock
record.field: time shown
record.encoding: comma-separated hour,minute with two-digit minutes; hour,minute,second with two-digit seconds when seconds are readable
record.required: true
3,51
